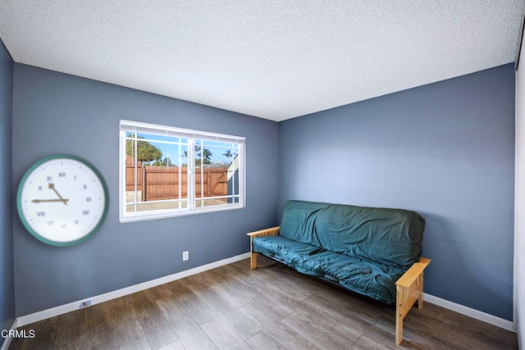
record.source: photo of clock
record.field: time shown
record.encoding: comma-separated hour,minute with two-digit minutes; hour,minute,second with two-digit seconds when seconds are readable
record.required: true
10,45
